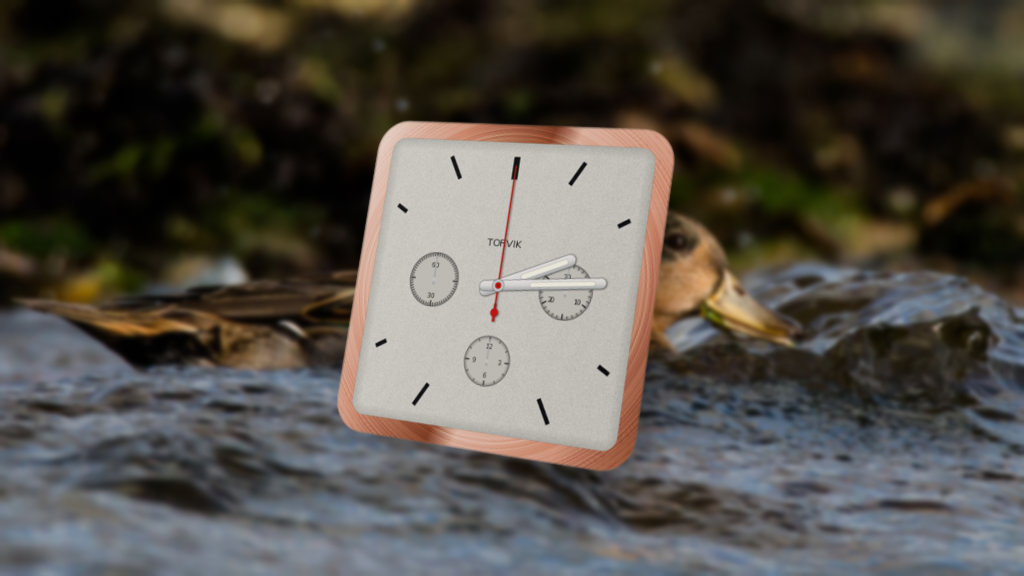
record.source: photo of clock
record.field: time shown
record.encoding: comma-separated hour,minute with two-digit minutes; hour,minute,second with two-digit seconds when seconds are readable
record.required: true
2,14
